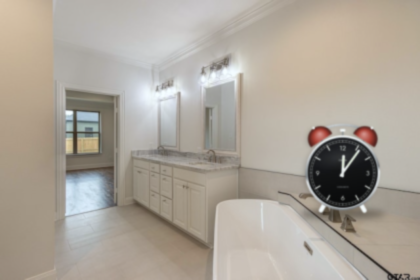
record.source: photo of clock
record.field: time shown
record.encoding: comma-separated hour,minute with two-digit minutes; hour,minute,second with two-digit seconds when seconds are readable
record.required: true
12,06
